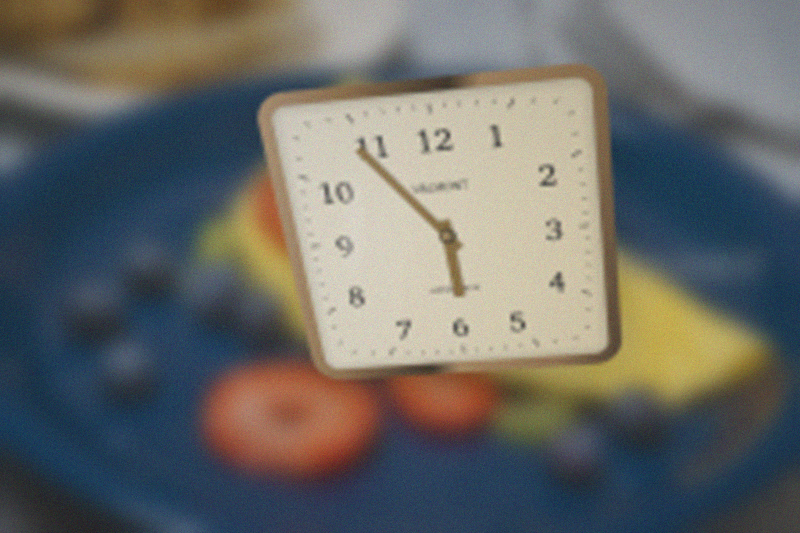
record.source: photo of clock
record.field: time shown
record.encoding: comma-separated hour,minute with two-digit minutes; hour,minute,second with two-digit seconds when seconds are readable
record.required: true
5,54
